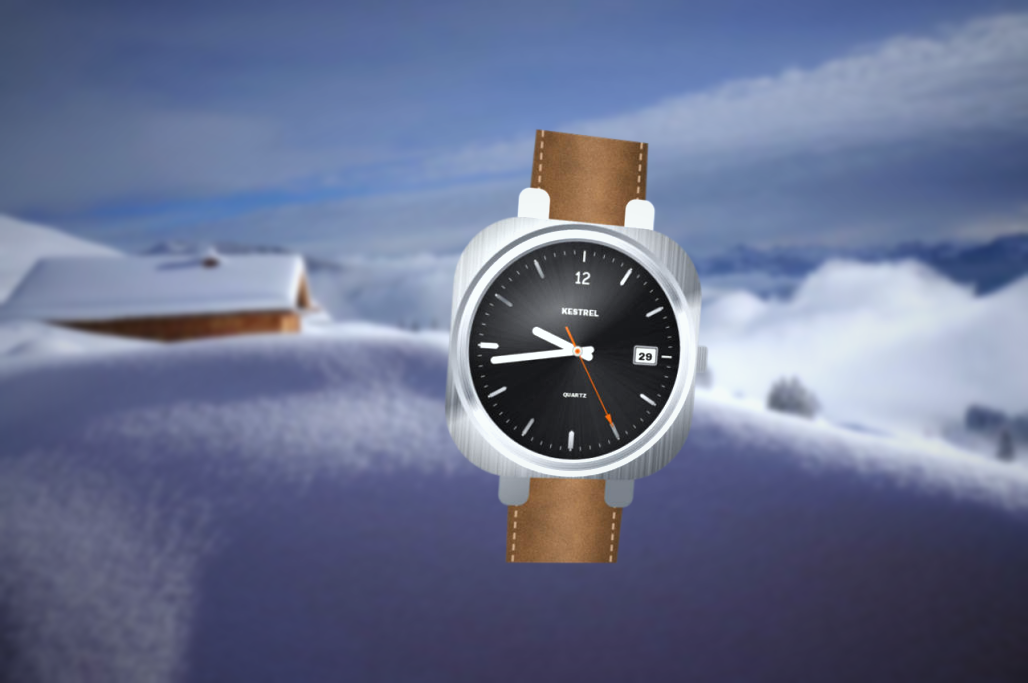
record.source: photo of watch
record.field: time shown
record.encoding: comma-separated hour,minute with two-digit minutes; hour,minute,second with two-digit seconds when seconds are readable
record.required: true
9,43,25
